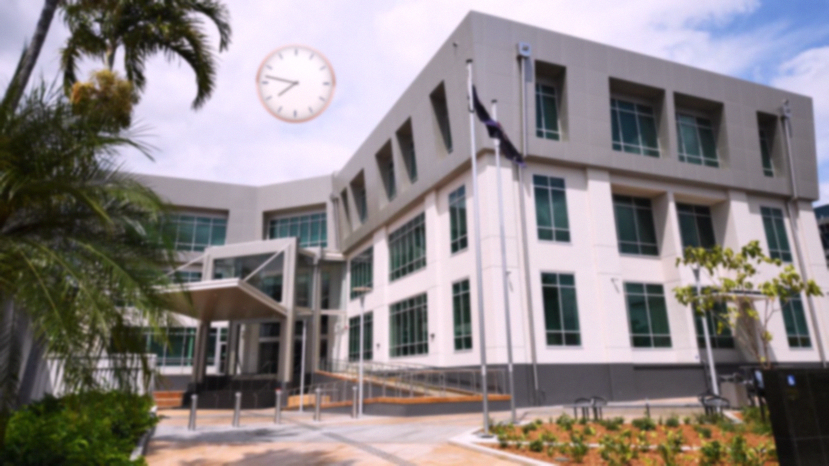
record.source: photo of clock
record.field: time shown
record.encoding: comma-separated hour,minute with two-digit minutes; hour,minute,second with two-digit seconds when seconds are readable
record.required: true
7,47
